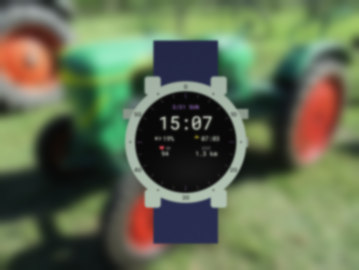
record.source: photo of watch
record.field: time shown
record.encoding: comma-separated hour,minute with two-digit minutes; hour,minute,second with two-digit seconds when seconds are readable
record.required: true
15,07
